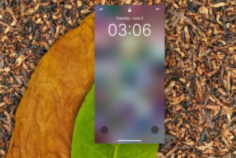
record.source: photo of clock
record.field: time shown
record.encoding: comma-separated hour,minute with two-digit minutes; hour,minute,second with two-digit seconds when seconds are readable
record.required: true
3,06
